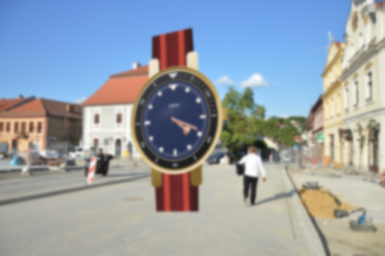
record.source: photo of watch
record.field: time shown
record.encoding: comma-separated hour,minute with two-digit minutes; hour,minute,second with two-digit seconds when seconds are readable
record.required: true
4,19
